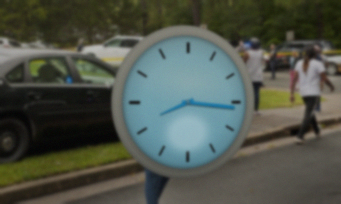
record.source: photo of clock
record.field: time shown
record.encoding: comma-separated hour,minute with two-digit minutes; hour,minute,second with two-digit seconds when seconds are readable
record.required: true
8,16
